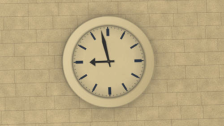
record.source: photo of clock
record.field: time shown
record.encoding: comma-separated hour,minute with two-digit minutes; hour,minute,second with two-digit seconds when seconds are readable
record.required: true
8,58
